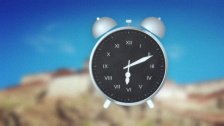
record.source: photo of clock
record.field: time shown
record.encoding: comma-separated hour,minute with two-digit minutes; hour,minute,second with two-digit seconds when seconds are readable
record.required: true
6,11
